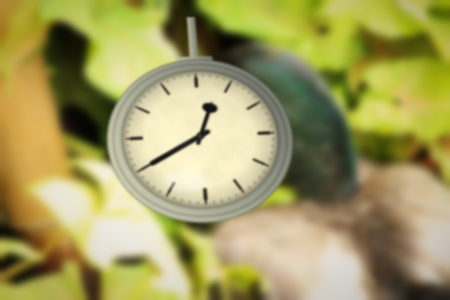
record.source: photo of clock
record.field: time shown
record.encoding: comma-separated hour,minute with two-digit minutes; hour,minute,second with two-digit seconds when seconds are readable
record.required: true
12,40
